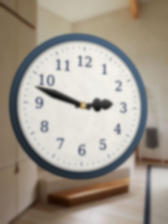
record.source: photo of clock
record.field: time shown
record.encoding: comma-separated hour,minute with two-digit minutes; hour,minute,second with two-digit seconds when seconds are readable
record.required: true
2,48
